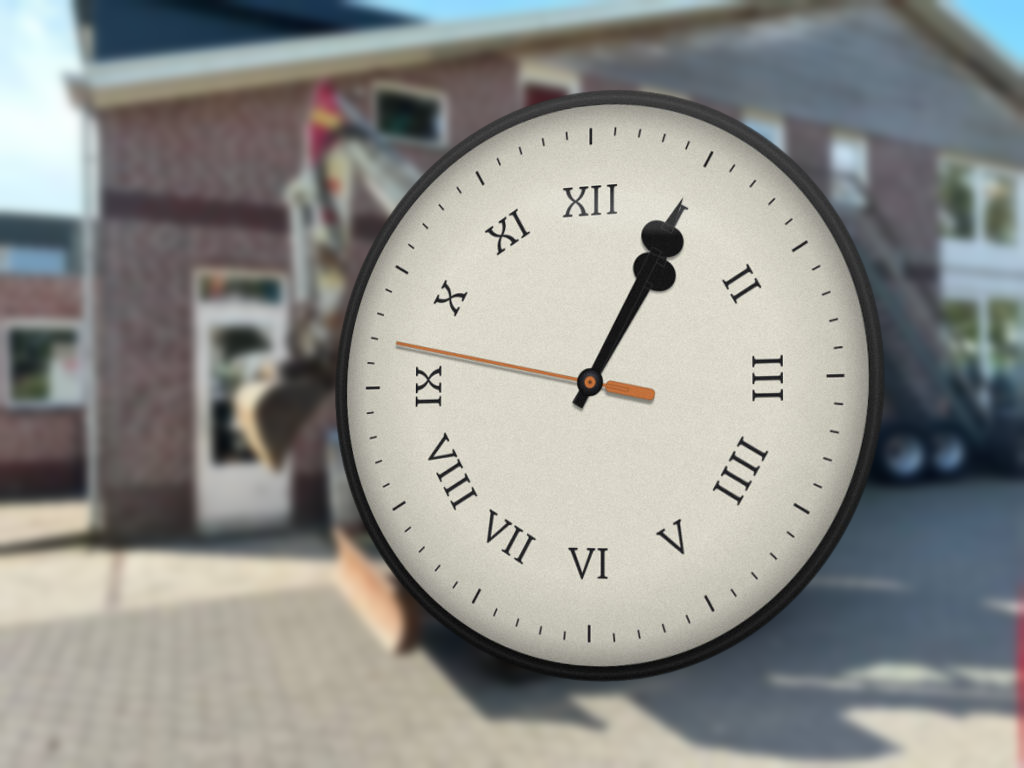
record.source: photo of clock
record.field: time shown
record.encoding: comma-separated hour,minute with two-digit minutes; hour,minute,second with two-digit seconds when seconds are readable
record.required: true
1,04,47
